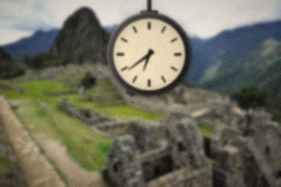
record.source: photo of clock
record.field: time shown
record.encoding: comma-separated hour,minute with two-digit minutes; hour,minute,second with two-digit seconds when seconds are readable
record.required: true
6,39
